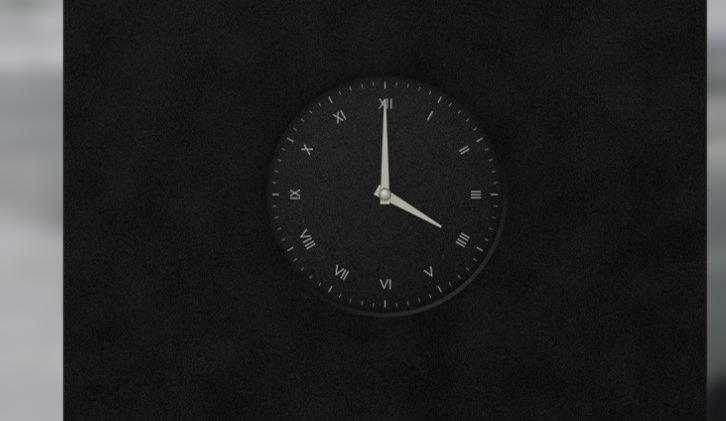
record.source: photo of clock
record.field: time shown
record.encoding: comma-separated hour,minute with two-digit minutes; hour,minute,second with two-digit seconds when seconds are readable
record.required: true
4,00
